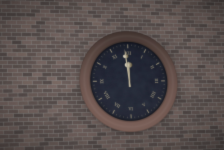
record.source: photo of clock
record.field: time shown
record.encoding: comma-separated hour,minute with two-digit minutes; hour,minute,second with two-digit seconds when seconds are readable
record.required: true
11,59
